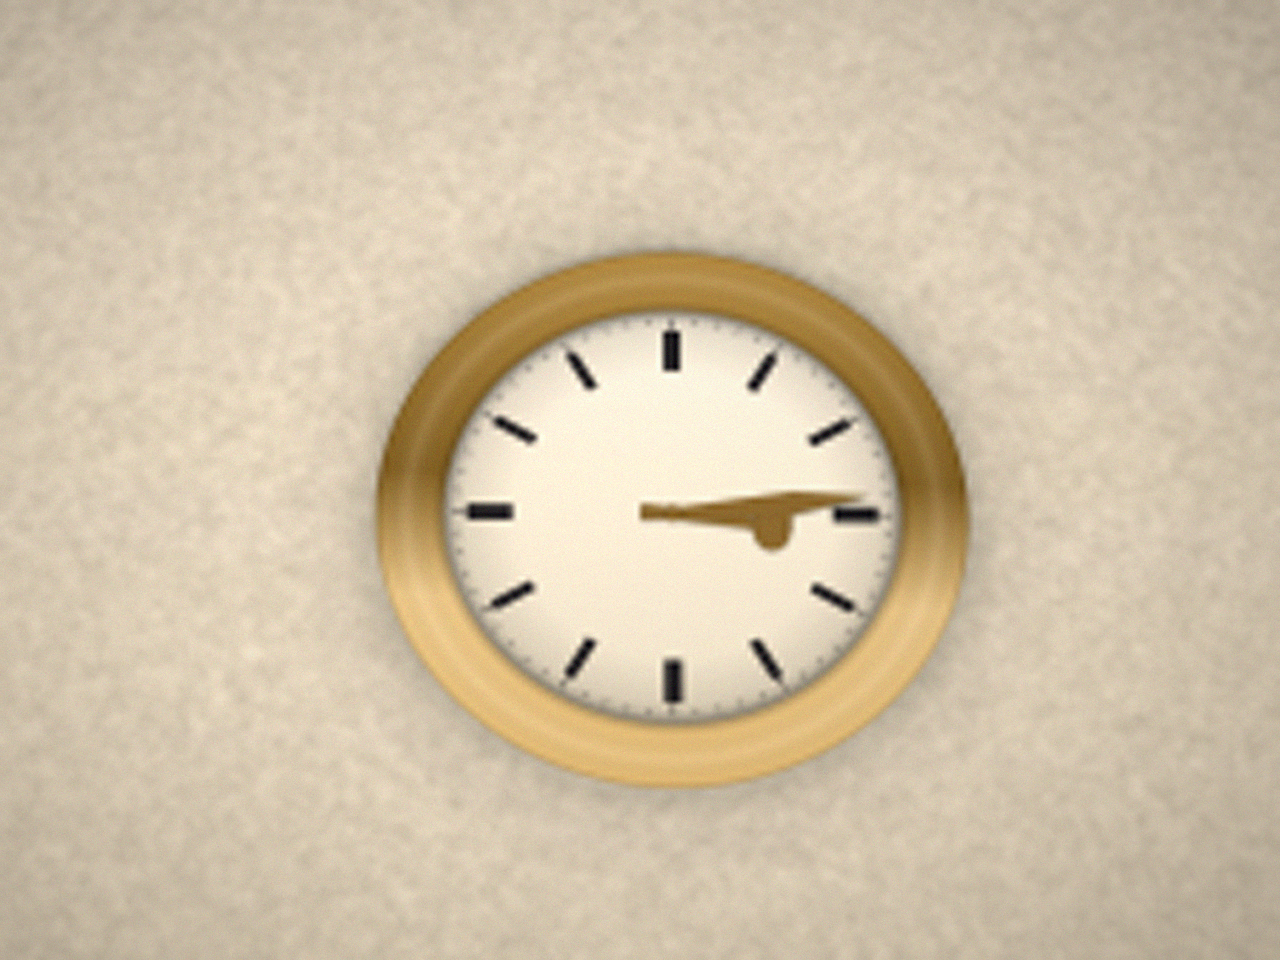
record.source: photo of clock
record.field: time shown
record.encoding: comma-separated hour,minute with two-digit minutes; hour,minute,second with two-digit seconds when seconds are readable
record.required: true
3,14
